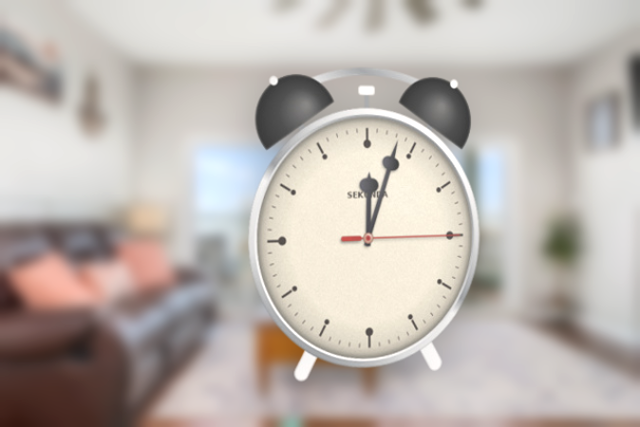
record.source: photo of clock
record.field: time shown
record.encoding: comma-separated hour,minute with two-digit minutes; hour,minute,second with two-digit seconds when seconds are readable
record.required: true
12,03,15
